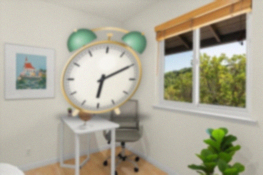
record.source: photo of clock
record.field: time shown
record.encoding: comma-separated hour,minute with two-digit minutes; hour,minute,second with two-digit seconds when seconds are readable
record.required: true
6,10
